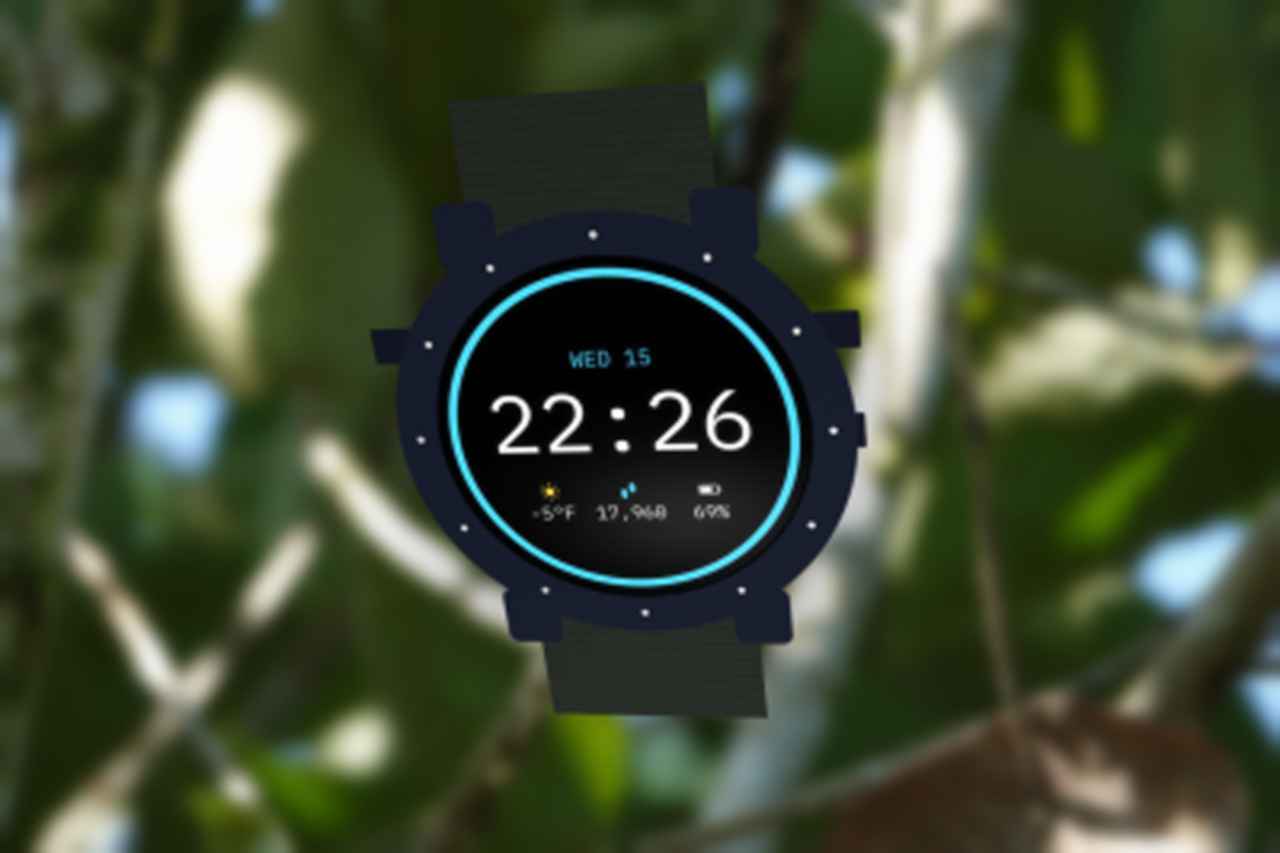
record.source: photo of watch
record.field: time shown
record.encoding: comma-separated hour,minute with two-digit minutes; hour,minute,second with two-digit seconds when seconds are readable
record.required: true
22,26
